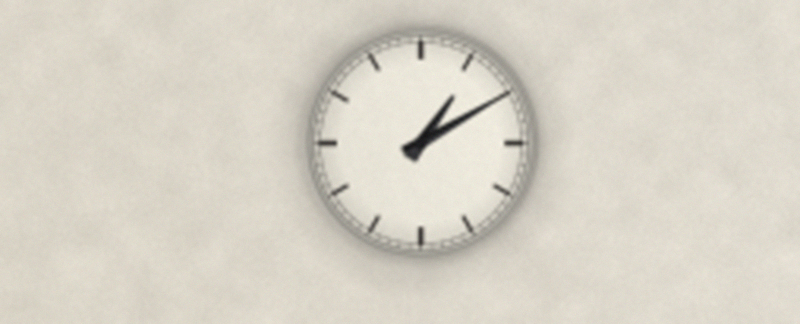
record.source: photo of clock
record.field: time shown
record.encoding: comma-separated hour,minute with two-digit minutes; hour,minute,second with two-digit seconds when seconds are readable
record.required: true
1,10
